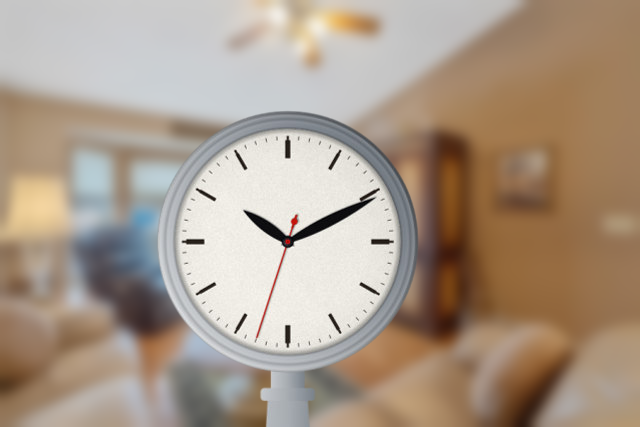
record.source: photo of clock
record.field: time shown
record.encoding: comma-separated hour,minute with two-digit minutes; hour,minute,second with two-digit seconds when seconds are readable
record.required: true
10,10,33
